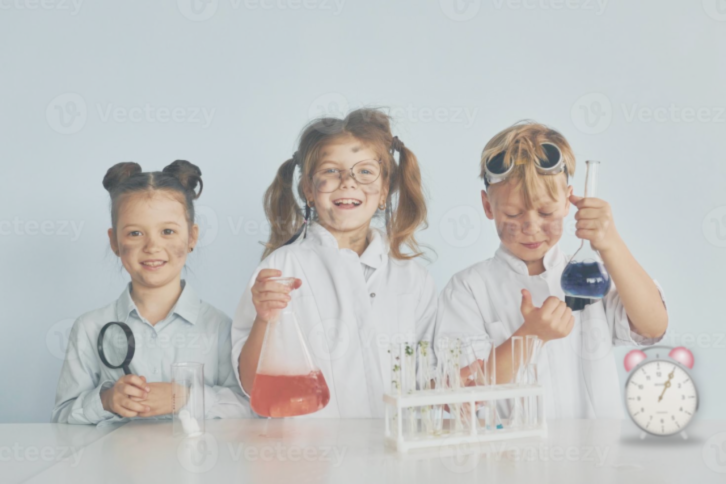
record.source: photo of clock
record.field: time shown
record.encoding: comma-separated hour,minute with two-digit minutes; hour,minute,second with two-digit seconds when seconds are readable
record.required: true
1,05
